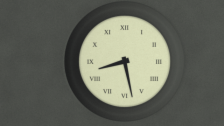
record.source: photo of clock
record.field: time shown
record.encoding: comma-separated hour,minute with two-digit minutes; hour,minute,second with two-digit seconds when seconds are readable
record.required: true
8,28
